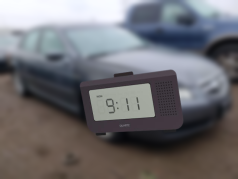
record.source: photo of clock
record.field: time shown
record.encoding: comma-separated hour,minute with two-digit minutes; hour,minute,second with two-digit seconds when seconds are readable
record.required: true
9,11
